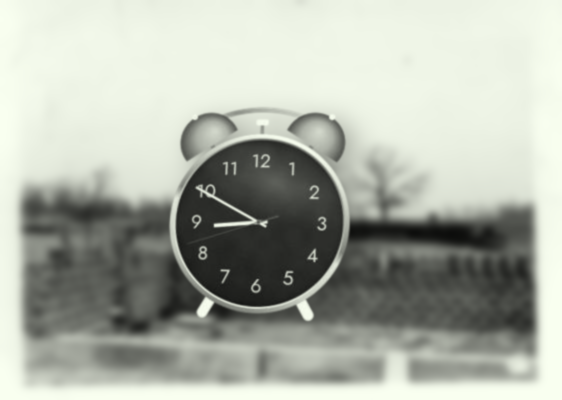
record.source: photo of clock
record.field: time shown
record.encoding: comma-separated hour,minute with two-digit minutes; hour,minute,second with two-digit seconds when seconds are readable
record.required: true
8,49,42
